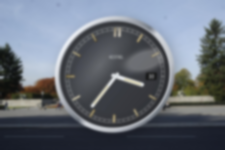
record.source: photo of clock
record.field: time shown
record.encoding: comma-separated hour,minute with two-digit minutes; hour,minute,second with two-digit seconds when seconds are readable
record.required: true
3,36
